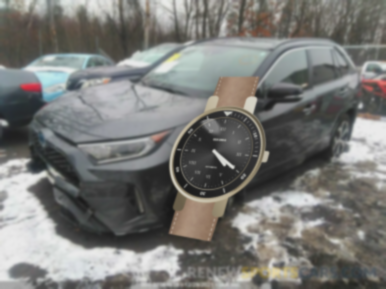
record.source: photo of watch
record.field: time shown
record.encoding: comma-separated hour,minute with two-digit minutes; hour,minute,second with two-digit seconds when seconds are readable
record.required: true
4,20
